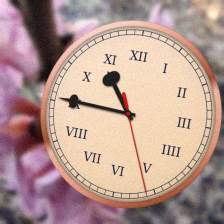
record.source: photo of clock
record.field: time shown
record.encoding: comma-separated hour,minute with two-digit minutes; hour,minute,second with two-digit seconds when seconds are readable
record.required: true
10,45,26
